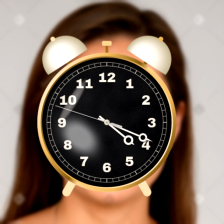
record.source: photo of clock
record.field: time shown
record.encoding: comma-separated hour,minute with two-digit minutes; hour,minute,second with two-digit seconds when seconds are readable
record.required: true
4,18,48
